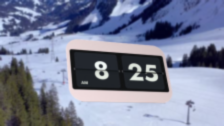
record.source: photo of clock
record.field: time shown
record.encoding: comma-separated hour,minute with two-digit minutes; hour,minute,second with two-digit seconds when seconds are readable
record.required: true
8,25
